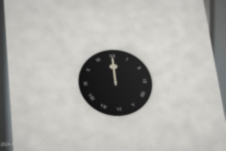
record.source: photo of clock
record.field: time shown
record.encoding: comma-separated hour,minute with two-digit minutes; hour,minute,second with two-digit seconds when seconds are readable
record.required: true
12,00
